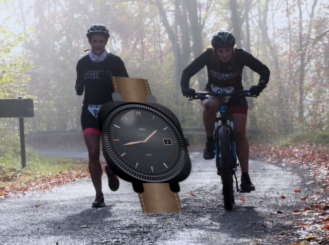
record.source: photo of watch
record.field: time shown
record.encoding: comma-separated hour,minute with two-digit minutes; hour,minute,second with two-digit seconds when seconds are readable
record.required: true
1,43
